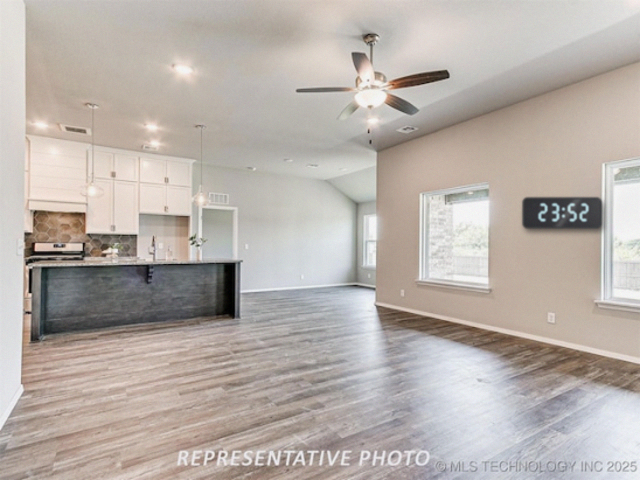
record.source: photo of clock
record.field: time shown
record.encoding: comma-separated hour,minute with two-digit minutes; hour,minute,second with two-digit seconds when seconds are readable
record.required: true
23,52
